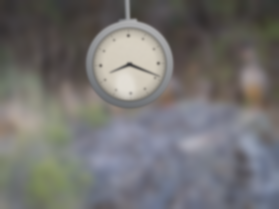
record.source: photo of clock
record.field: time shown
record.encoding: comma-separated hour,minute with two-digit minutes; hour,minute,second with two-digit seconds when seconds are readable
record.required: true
8,19
